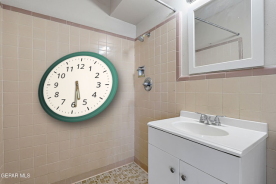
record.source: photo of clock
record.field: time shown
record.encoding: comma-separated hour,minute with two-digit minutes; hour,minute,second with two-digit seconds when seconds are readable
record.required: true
5,29
